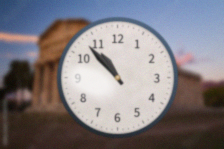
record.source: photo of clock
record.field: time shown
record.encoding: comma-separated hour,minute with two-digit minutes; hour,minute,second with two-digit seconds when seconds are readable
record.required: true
10,53
